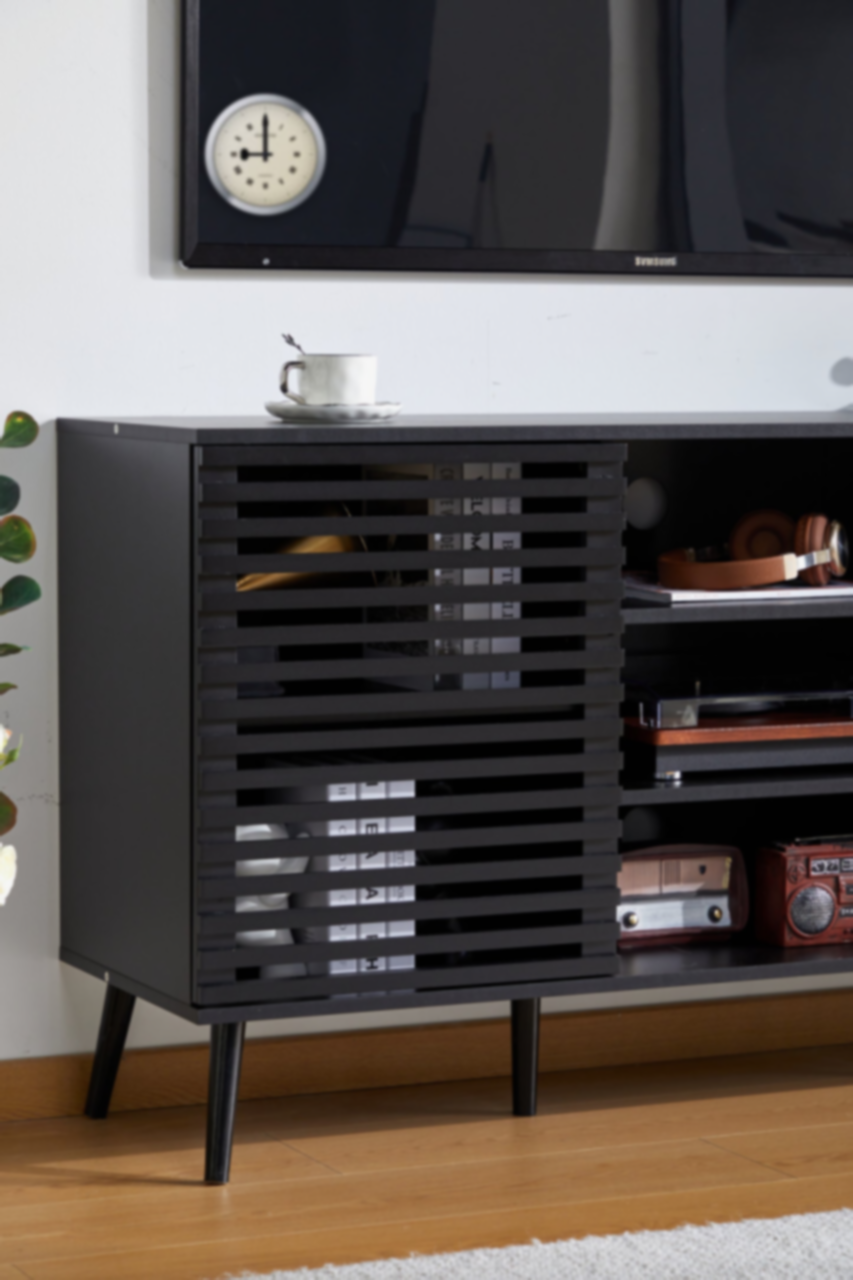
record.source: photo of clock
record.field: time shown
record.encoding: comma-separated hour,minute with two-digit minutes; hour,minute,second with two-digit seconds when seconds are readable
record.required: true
9,00
